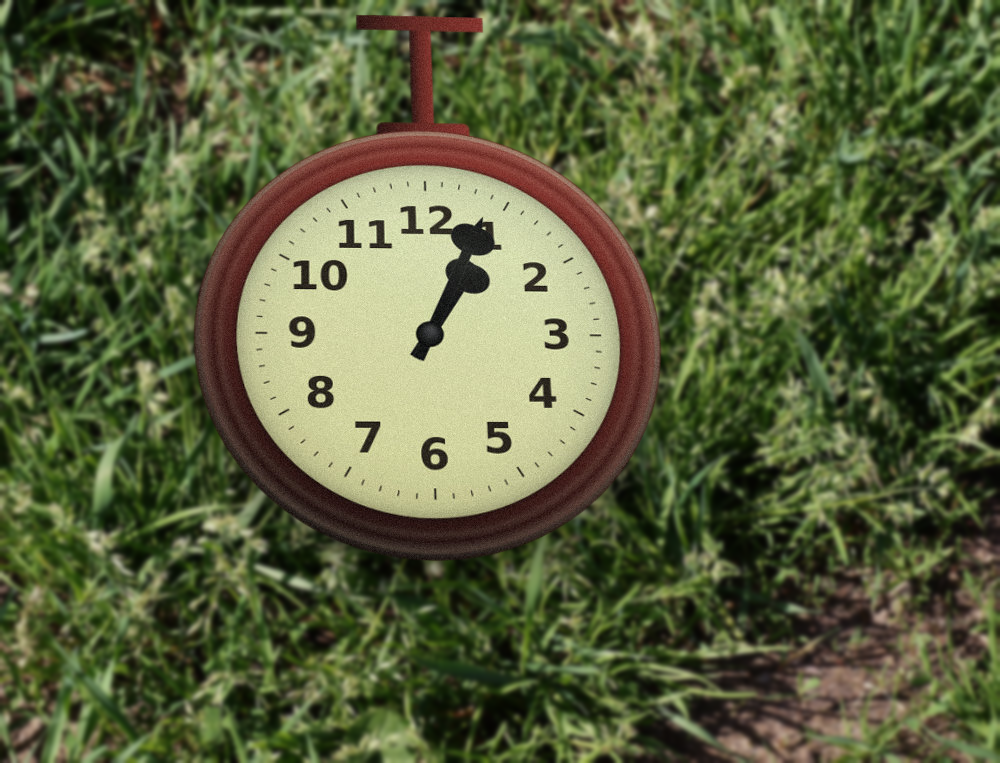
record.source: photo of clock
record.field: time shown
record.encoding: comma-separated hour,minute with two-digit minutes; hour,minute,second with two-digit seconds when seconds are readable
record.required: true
1,04
